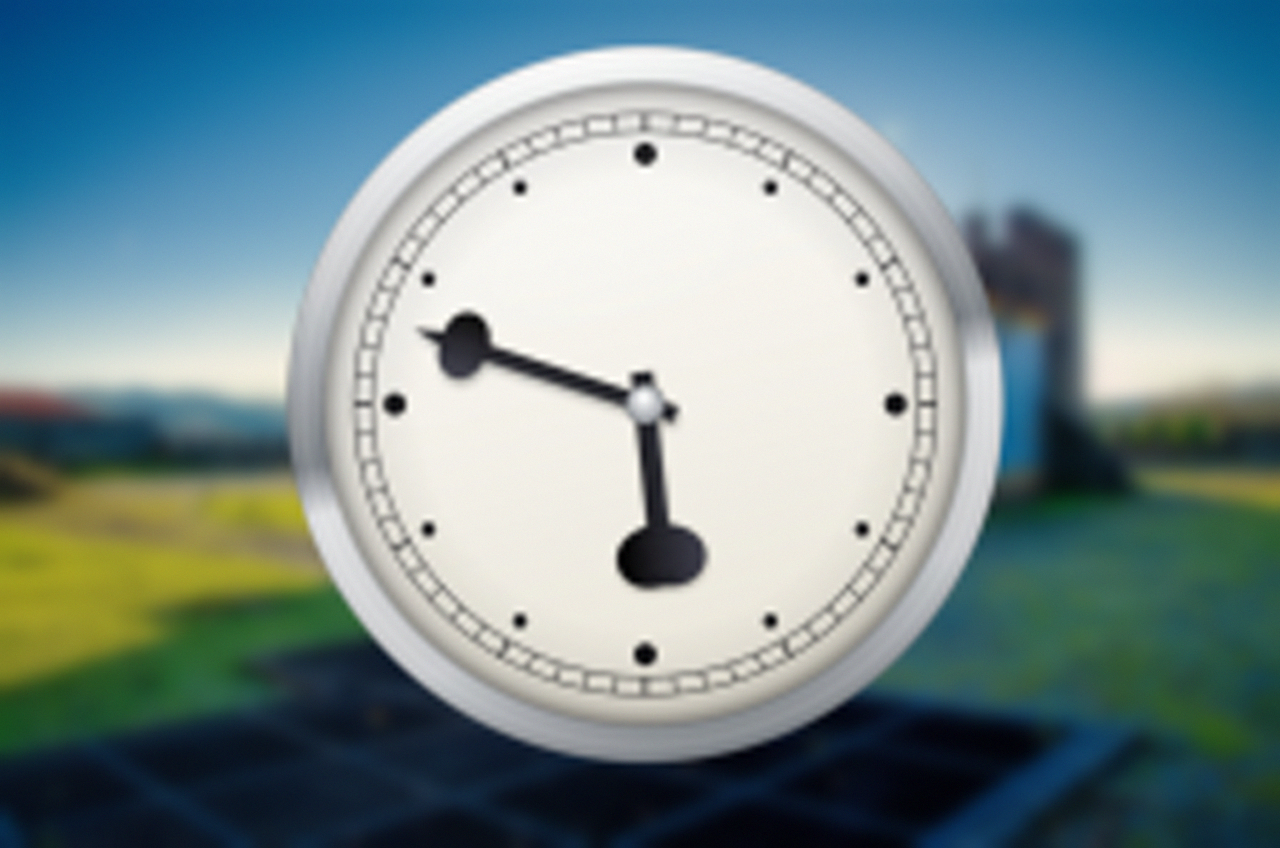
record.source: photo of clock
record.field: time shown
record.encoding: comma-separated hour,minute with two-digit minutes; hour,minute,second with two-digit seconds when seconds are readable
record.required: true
5,48
